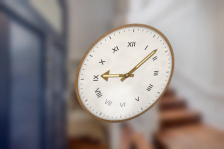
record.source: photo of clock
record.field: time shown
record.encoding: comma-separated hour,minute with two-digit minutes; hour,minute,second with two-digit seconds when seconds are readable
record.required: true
9,08
